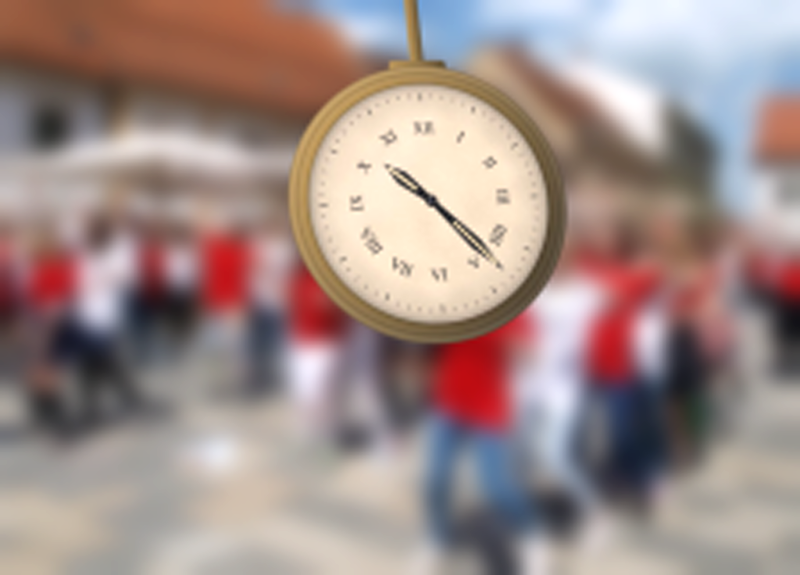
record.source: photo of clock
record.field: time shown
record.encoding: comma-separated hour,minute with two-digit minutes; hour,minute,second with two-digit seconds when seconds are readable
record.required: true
10,23
